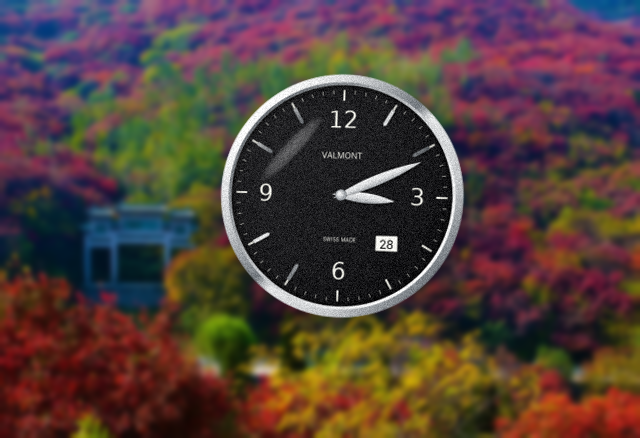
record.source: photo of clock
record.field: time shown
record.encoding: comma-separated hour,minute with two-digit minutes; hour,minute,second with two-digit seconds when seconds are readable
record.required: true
3,11
